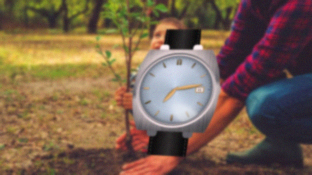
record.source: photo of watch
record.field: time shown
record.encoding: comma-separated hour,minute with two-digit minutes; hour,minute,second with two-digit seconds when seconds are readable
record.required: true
7,13
